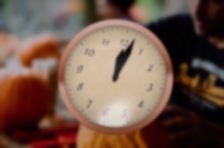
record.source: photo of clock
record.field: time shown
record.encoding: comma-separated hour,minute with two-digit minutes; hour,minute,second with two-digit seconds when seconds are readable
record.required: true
12,02
